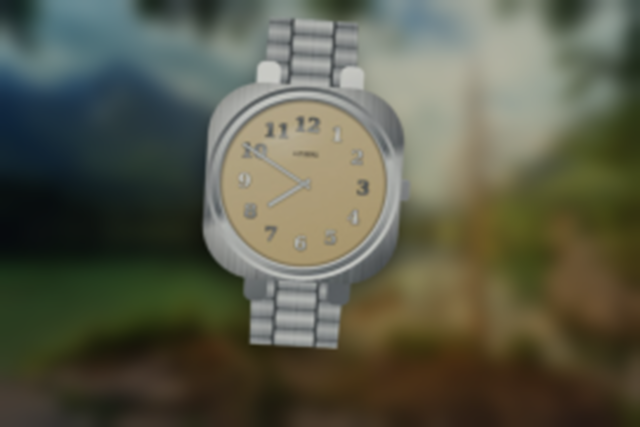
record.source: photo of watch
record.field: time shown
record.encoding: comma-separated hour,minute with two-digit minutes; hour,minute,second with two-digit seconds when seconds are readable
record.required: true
7,50
